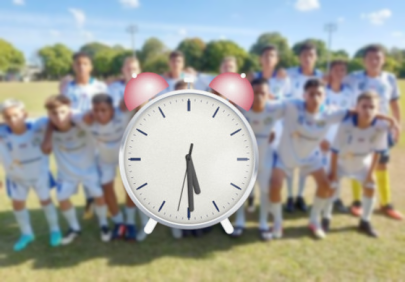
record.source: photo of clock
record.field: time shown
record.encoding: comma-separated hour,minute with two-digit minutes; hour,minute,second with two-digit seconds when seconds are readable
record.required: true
5,29,32
